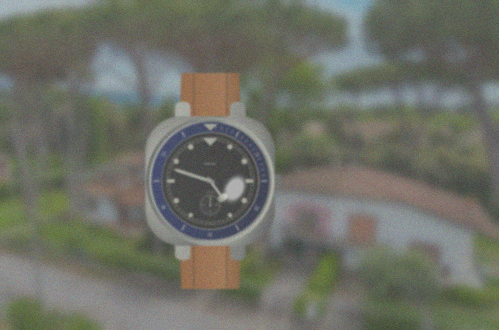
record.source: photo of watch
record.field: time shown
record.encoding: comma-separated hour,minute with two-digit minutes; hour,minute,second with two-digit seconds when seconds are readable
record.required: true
4,48
